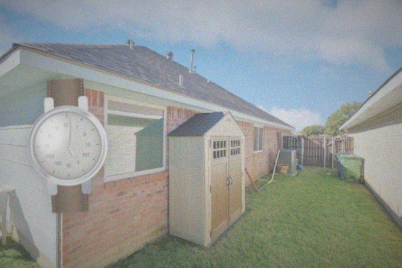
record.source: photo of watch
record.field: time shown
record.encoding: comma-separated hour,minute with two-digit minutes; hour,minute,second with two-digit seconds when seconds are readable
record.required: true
5,01
